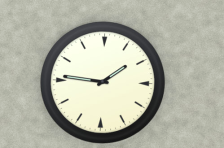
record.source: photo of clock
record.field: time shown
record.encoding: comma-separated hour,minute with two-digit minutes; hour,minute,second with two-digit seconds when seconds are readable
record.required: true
1,46
